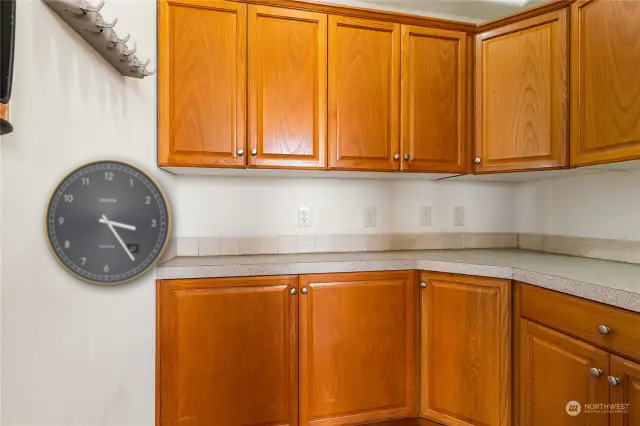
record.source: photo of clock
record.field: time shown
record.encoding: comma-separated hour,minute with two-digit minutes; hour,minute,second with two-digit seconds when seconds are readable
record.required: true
3,24
